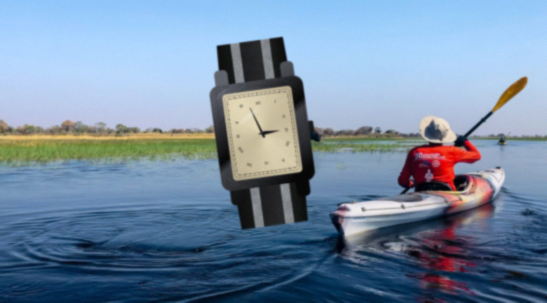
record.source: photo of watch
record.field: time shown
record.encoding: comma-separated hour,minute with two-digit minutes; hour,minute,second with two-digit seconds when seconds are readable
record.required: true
2,57
